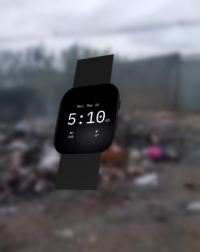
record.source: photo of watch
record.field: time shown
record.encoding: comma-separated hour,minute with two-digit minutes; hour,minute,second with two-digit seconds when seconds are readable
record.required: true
5,10
